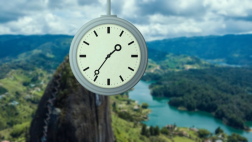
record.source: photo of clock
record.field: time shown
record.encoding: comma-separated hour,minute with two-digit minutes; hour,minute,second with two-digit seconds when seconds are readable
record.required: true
1,36
